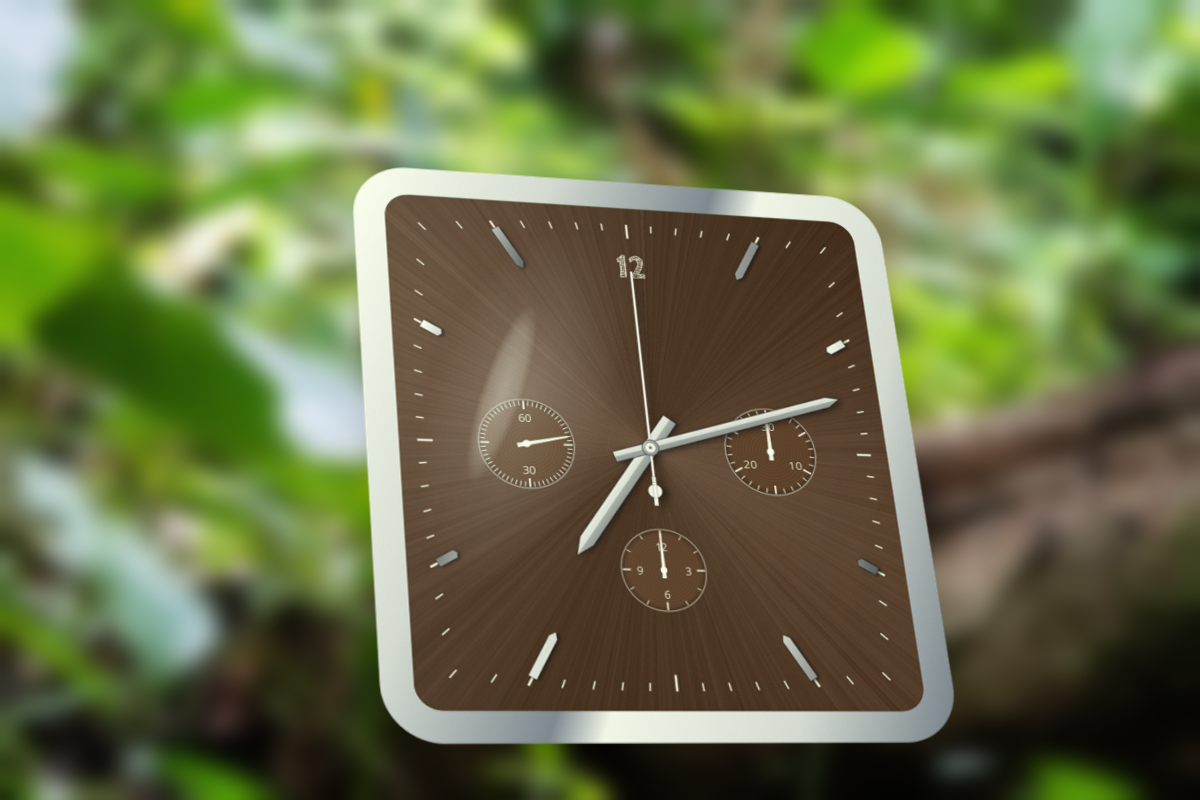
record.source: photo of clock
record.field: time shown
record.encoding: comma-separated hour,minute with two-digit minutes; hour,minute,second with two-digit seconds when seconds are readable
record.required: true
7,12,13
